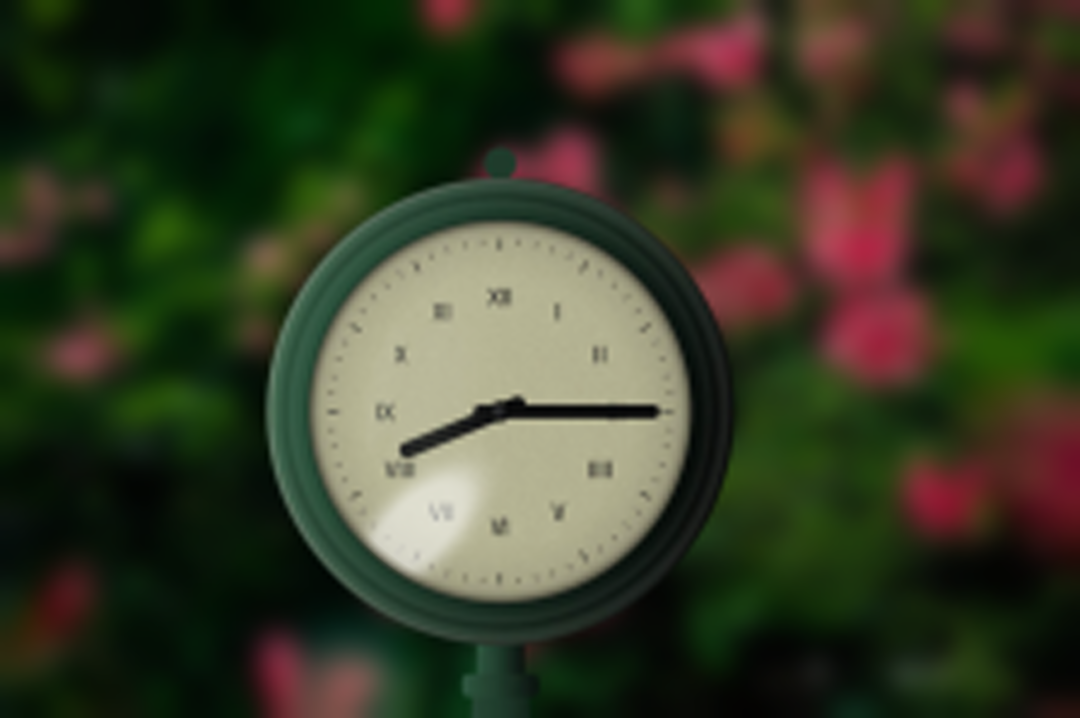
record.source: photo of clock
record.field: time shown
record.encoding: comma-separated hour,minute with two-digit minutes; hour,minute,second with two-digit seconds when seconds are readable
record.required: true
8,15
